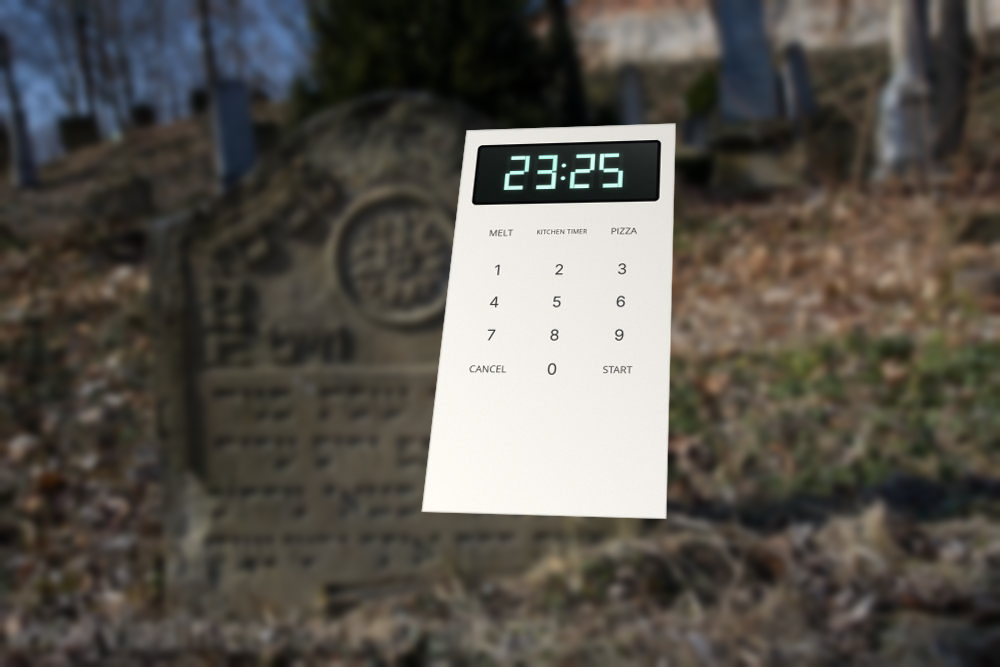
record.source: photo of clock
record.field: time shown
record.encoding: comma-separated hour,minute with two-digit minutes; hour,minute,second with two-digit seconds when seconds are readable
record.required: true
23,25
